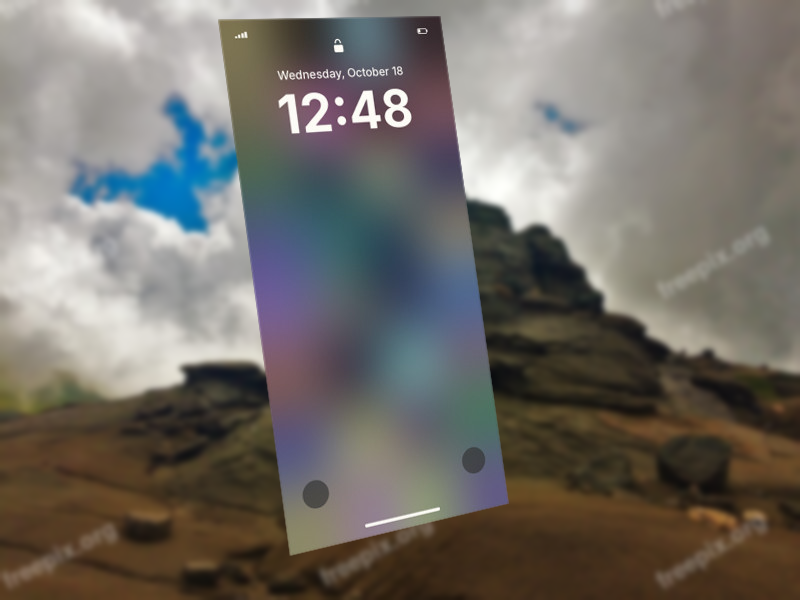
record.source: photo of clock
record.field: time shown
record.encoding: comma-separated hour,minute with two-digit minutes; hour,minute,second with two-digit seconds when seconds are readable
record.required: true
12,48
